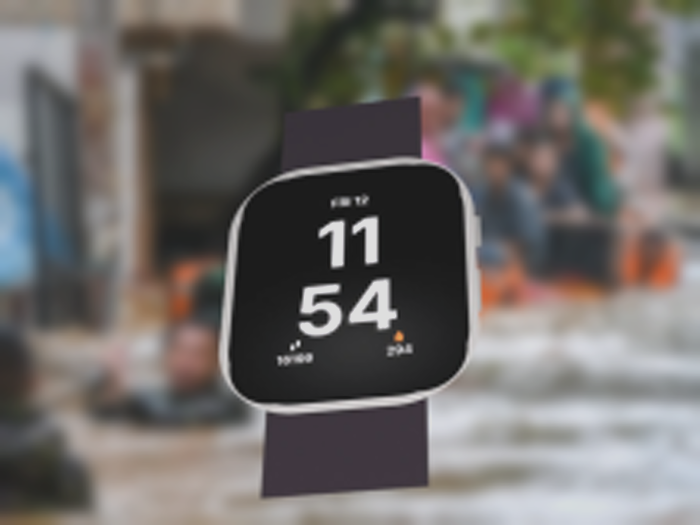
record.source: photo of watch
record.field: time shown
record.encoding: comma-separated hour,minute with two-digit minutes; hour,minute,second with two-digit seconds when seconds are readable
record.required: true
11,54
